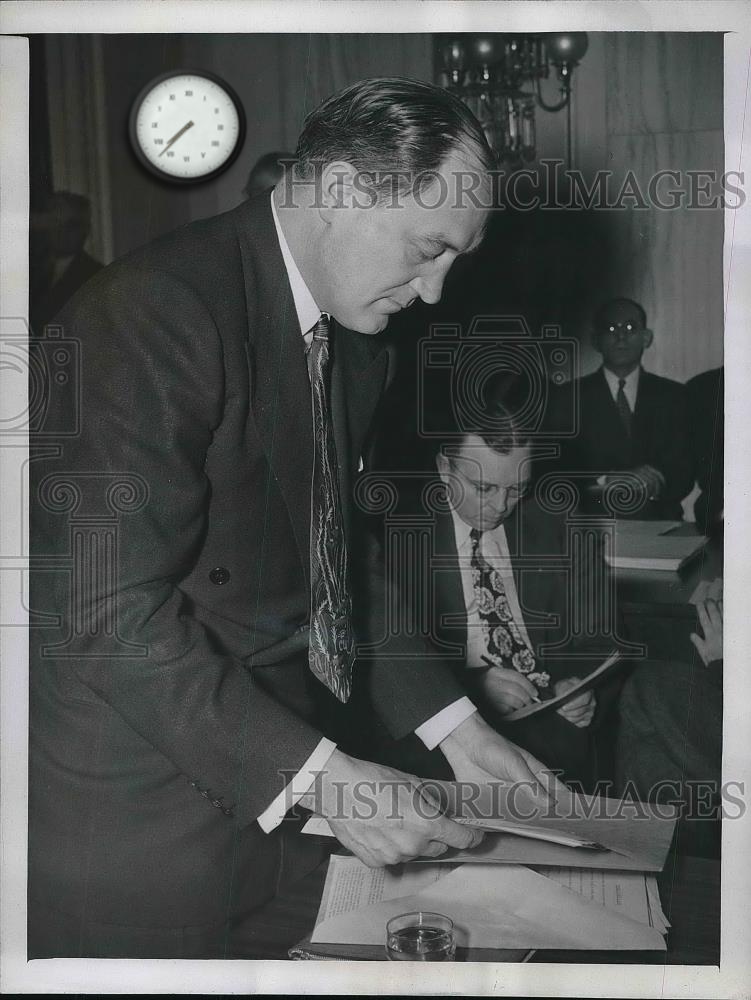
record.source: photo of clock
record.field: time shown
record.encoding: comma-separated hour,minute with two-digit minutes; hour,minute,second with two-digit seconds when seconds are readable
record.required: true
7,37
